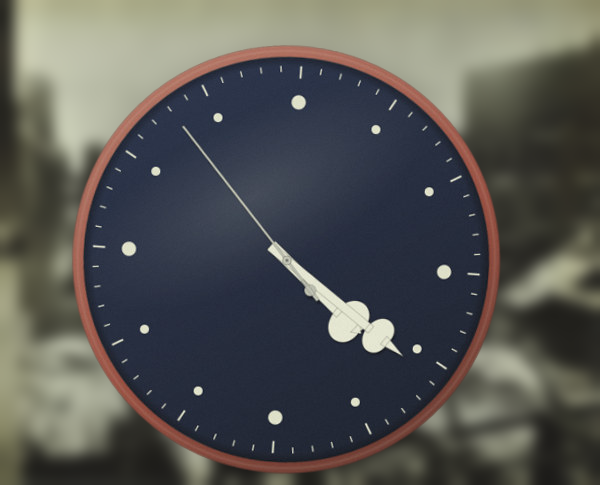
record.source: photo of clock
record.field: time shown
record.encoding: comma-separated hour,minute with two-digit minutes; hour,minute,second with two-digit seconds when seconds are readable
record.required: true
4,20,53
